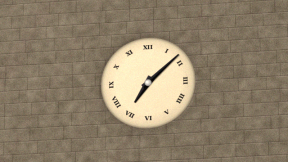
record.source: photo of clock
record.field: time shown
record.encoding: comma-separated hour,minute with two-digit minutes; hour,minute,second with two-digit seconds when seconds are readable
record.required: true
7,08
